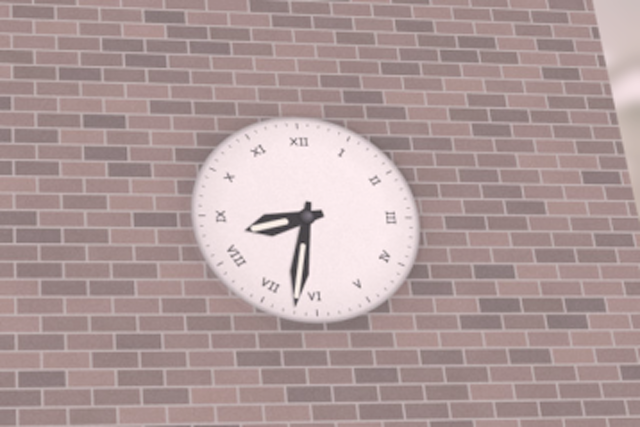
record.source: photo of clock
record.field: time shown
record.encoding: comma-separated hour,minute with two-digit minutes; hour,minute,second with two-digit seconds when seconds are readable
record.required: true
8,32
